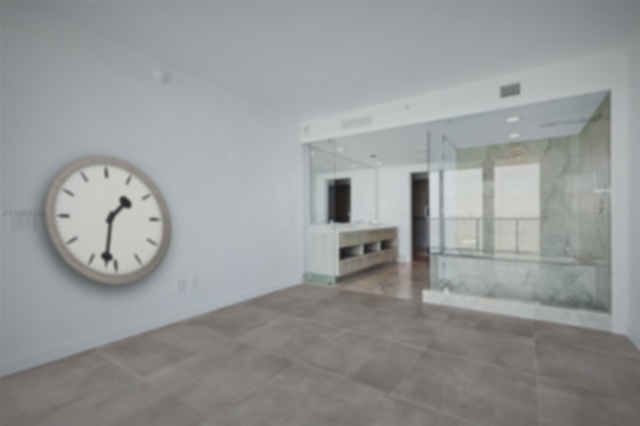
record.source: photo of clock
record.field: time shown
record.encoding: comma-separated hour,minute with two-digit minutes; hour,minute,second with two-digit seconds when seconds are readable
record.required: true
1,32
